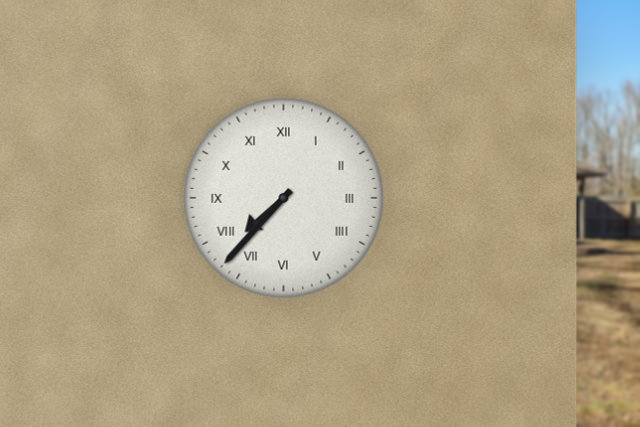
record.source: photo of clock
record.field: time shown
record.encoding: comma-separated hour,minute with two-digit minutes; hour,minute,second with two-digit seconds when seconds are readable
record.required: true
7,37
